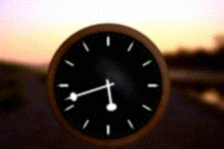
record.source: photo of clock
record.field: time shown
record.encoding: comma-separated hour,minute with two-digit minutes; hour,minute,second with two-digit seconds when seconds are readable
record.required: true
5,42
